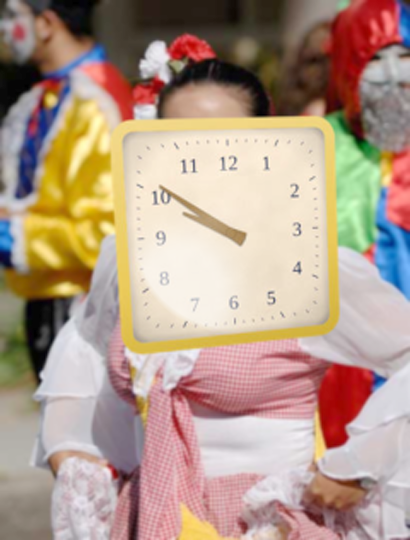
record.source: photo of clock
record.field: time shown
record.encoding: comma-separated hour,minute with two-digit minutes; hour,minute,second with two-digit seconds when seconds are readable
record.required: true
9,51
